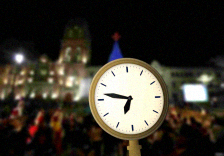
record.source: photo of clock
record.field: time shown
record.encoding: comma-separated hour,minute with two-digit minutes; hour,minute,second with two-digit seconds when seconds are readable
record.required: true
6,47
